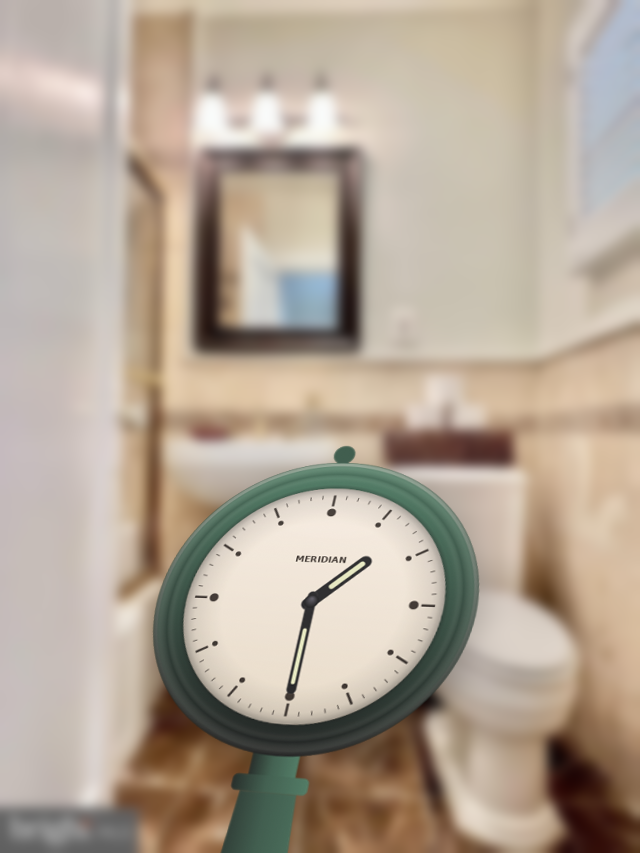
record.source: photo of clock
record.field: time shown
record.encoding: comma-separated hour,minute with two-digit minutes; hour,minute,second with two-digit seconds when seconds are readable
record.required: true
1,30
